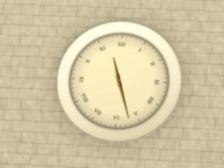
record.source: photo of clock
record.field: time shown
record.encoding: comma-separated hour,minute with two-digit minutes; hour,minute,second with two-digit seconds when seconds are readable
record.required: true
11,27
